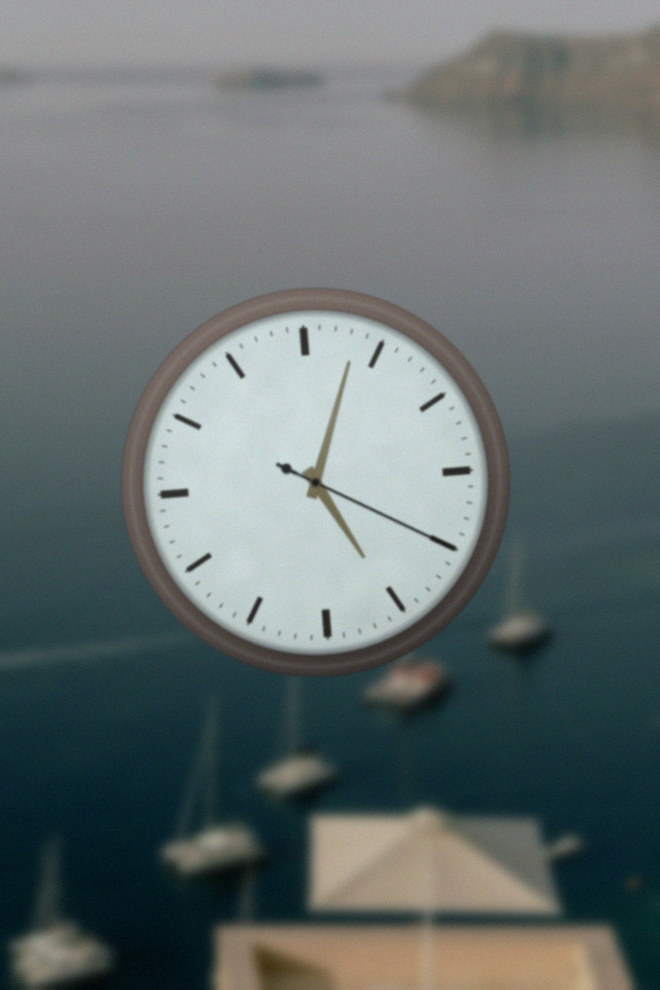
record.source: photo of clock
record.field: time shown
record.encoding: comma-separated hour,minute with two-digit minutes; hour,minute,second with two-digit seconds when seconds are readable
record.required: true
5,03,20
